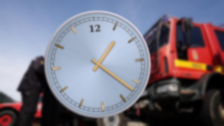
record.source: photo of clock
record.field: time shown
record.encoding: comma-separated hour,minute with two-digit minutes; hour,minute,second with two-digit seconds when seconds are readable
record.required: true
1,22
